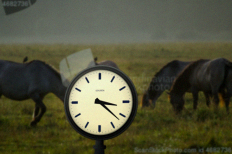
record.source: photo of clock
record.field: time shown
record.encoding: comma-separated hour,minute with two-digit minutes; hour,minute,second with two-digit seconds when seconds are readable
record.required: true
3,22
